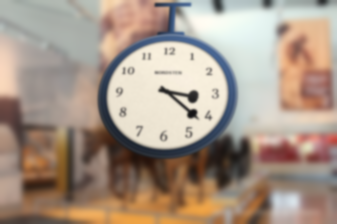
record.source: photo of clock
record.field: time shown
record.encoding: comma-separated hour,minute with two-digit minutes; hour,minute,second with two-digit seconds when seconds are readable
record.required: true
3,22
